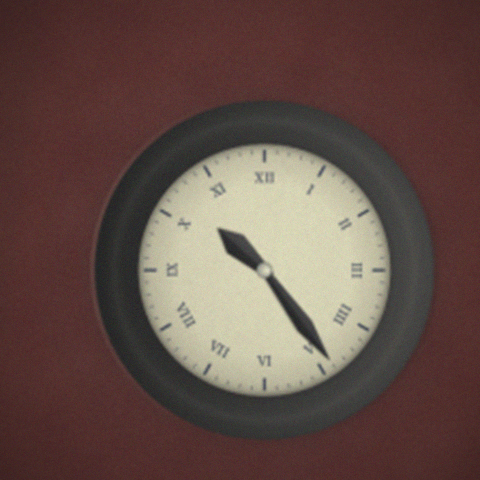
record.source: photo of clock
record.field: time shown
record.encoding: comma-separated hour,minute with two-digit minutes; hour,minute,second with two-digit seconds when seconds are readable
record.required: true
10,24
